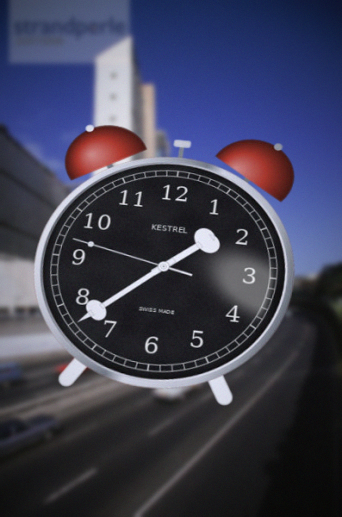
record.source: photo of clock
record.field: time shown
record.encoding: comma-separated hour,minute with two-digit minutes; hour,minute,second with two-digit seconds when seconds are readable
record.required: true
1,37,47
